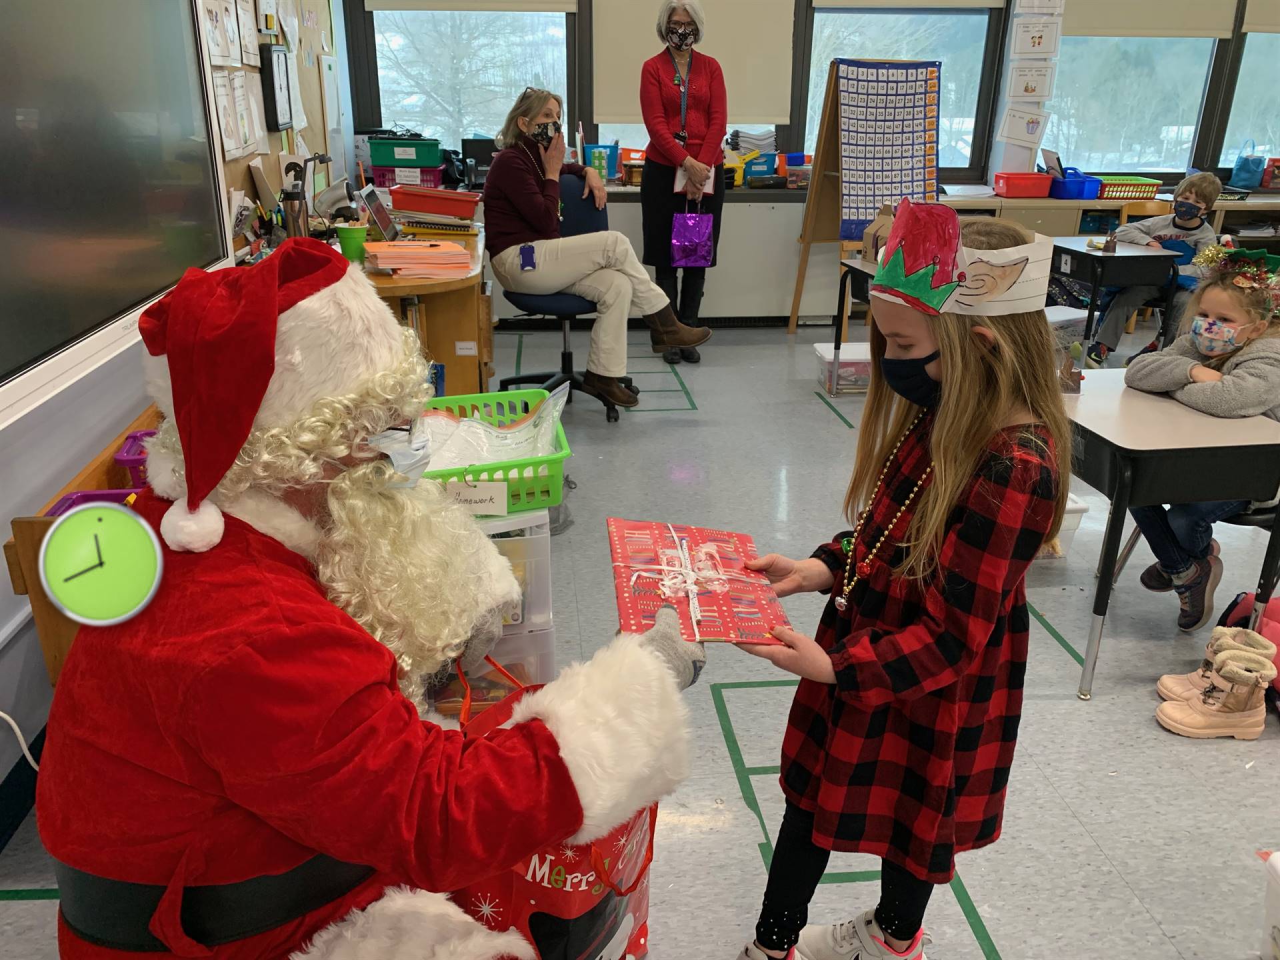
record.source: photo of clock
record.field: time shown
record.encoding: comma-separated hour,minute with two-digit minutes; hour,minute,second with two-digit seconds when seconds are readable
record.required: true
11,41
